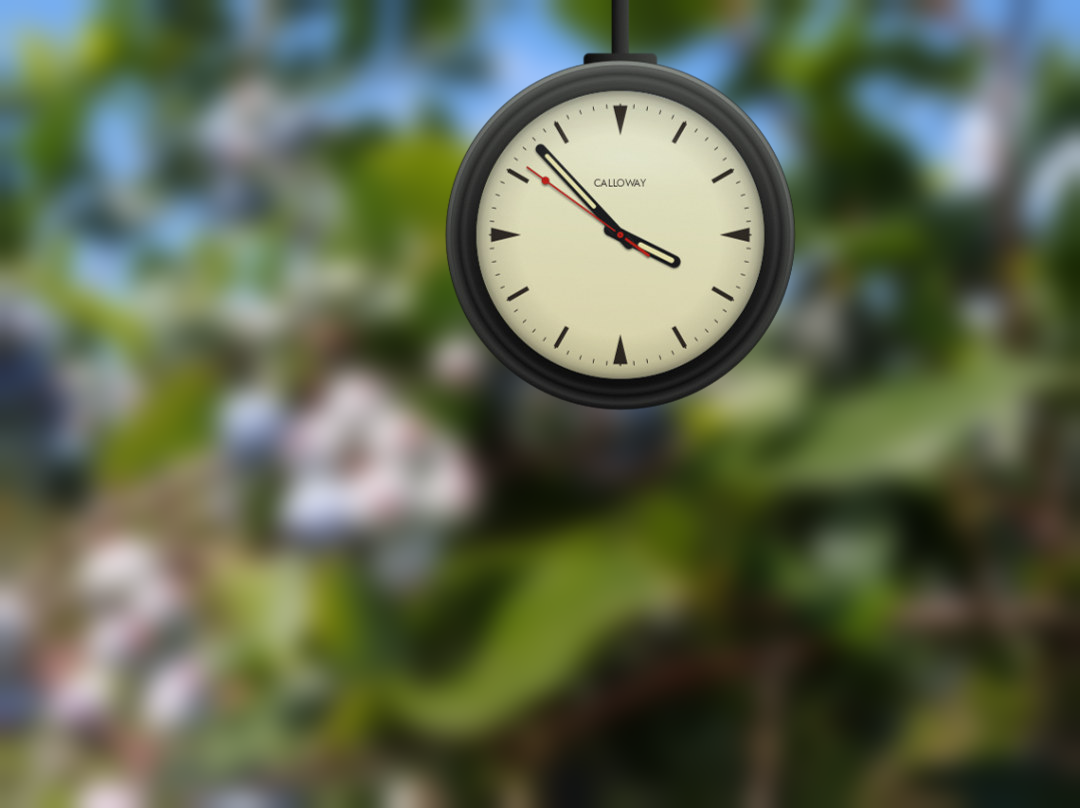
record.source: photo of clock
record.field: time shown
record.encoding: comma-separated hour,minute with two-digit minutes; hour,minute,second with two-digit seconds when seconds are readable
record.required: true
3,52,51
